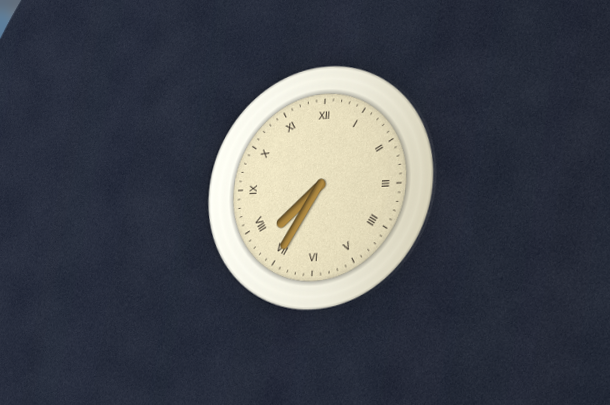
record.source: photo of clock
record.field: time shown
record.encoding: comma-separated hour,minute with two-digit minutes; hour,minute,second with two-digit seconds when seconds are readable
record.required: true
7,35
